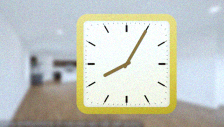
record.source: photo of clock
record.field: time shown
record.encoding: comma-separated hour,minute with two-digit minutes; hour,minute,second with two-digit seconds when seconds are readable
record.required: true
8,05
